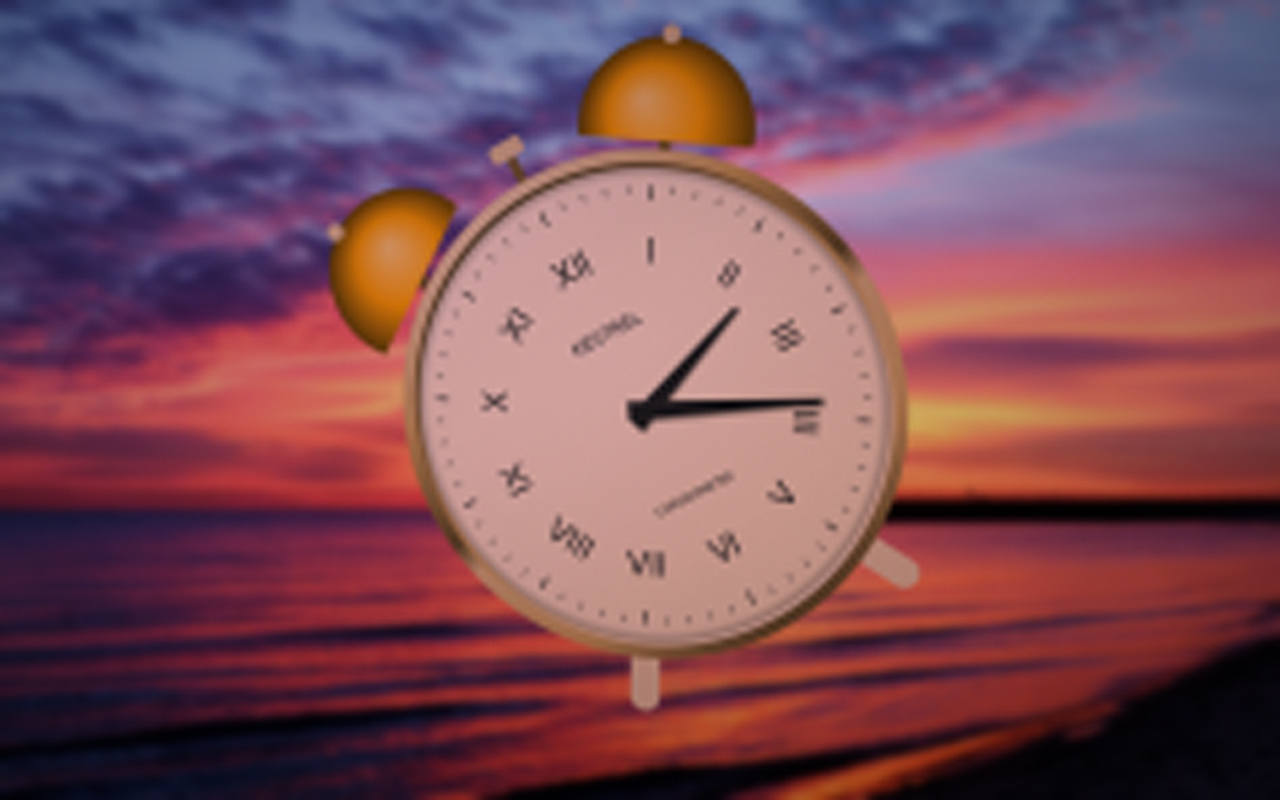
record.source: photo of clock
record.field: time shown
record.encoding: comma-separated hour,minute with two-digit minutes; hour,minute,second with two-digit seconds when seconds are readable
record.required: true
2,19
